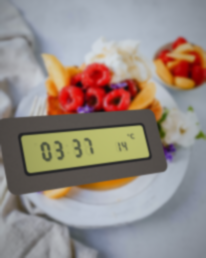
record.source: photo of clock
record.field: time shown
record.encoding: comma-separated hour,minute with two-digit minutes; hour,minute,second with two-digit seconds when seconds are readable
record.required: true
3,37
